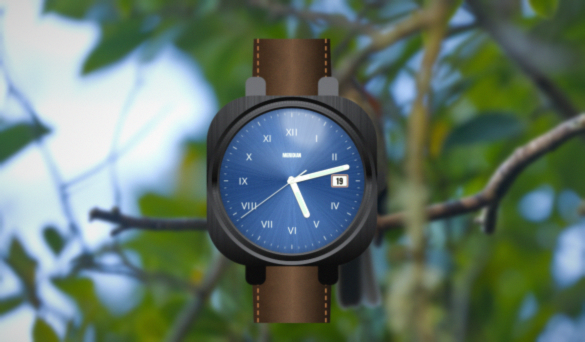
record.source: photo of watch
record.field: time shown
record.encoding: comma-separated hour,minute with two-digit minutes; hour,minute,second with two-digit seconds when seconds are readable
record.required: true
5,12,39
